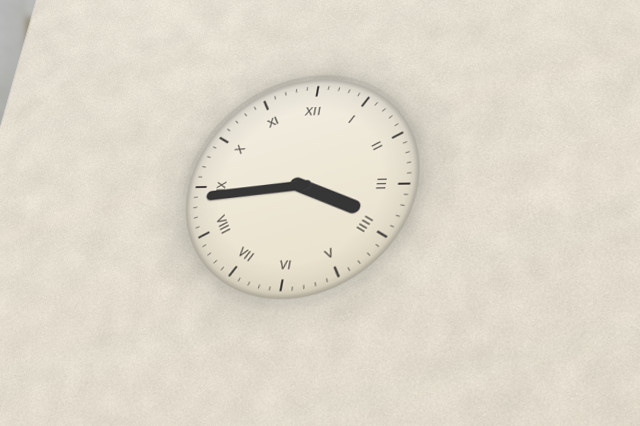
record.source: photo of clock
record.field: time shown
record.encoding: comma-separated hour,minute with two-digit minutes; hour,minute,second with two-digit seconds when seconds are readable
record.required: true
3,44
